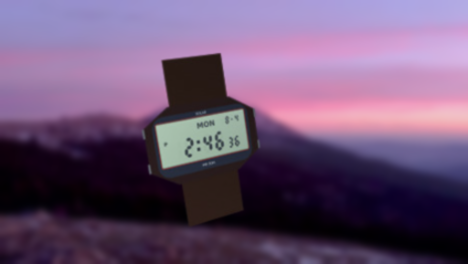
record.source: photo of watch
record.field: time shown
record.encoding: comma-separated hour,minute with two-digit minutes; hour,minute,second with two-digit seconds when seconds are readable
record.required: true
2,46,36
